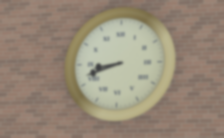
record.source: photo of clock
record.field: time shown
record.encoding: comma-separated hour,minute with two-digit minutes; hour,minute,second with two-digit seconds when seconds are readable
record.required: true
8,42
